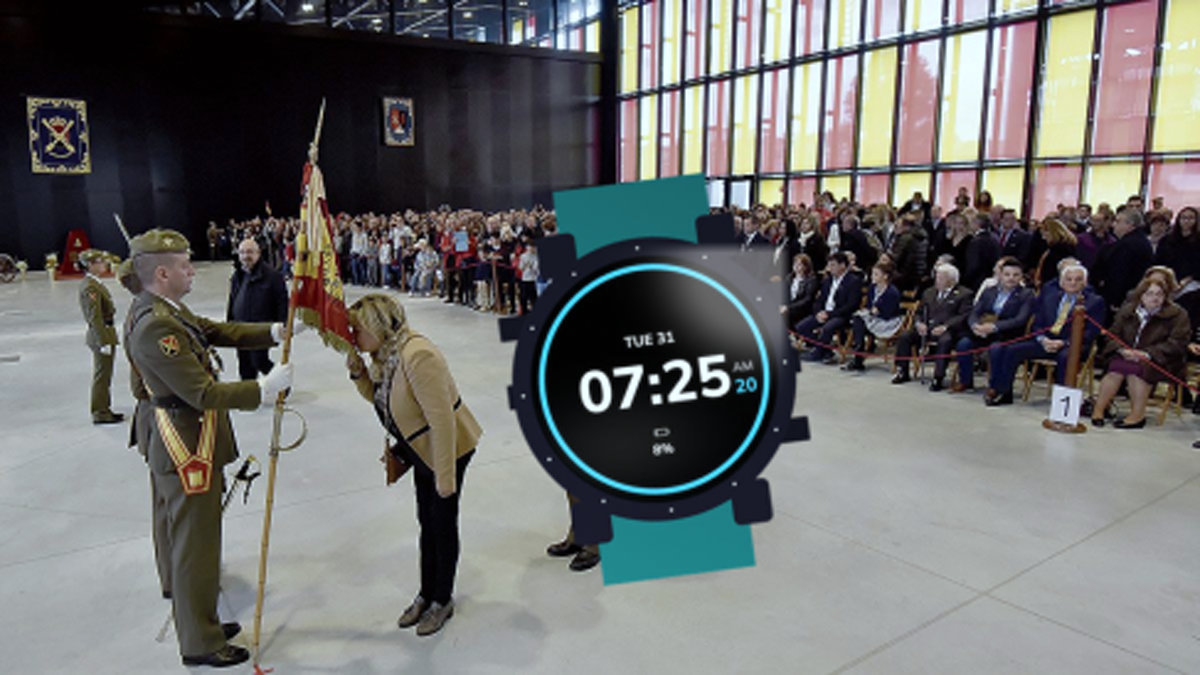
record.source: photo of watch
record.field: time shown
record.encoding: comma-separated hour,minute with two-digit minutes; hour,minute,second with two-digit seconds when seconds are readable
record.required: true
7,25,20
